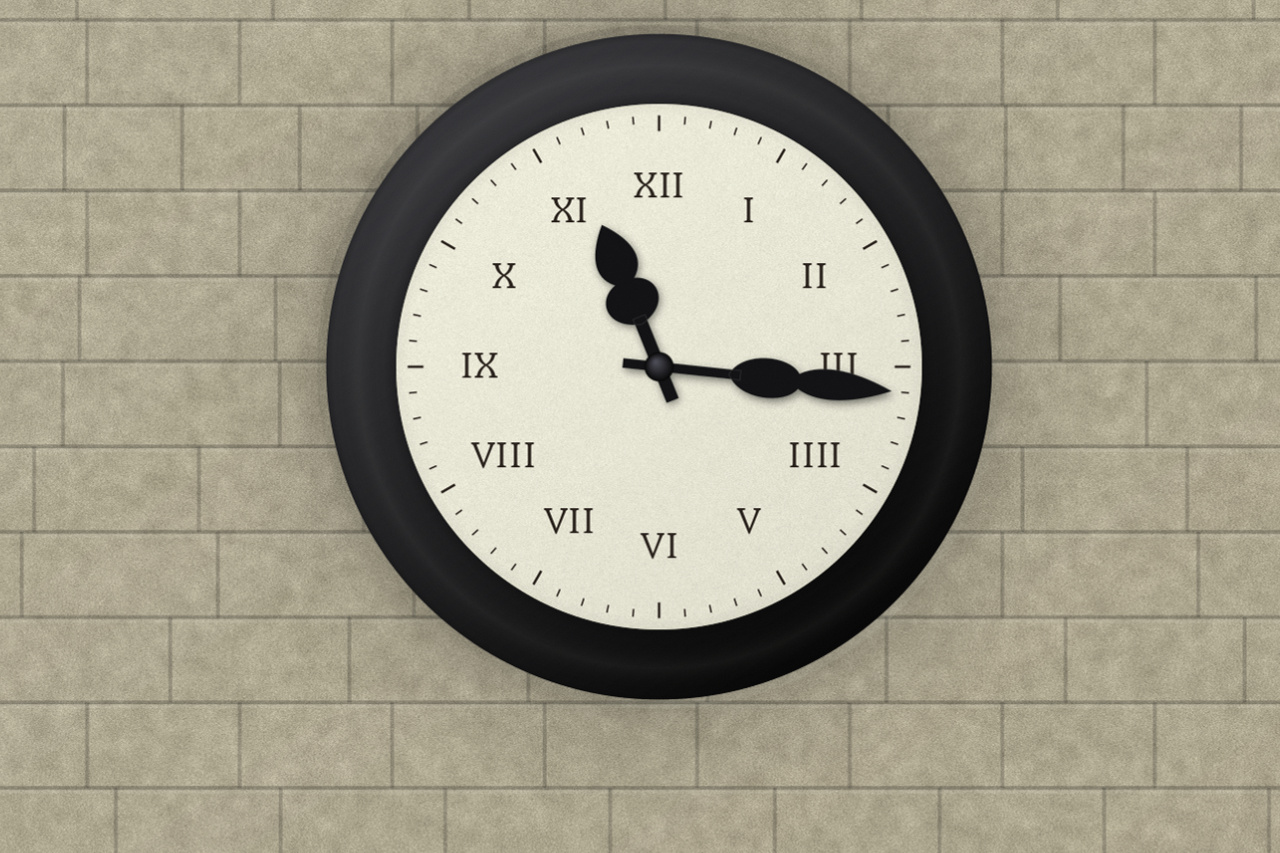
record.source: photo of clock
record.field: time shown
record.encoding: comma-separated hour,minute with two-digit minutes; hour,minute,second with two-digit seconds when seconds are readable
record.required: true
11,16
